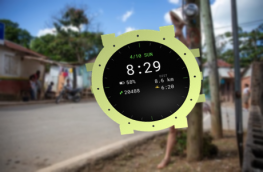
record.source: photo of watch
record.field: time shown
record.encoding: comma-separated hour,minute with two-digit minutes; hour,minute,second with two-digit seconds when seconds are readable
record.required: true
8,29
